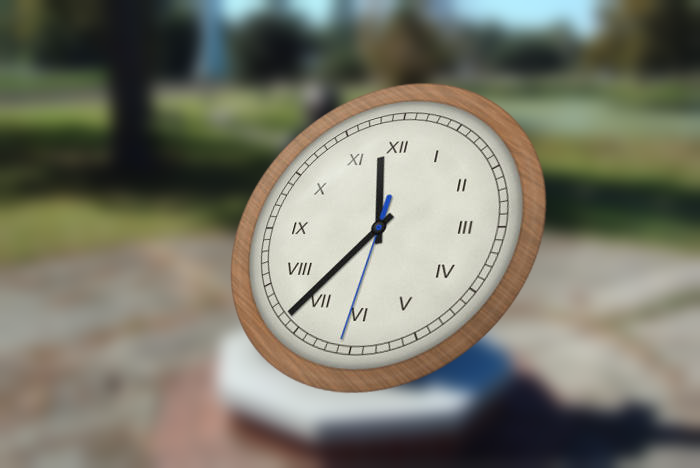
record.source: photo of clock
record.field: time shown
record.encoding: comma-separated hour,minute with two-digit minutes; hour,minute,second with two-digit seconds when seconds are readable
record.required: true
11,36,31
